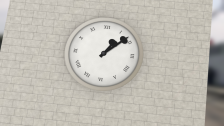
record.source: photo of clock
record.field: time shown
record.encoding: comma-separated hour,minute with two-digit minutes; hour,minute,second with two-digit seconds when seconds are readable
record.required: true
1,08
